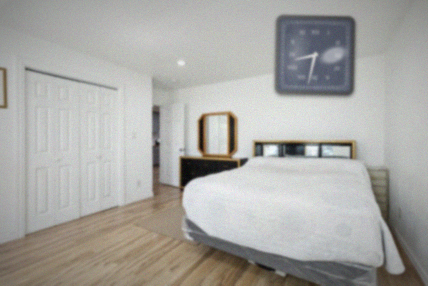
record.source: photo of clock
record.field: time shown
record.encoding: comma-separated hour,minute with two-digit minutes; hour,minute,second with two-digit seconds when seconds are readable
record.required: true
8,32
